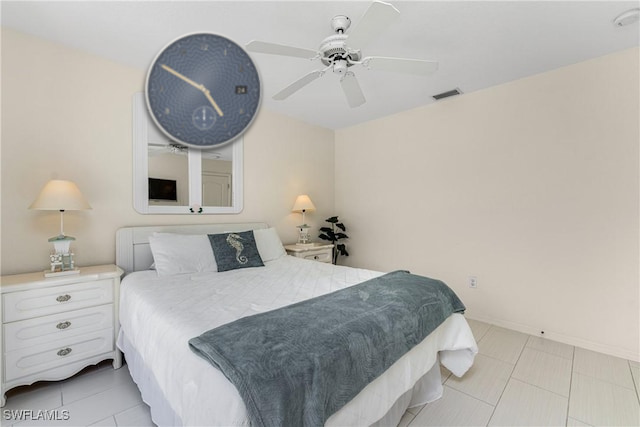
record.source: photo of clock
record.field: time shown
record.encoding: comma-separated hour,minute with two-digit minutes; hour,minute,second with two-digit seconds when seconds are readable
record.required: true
4,50
